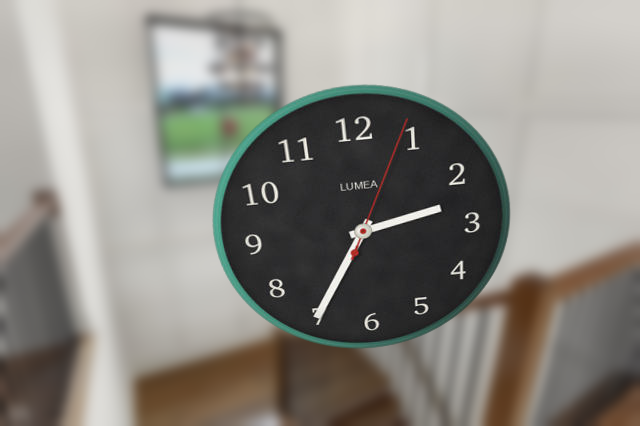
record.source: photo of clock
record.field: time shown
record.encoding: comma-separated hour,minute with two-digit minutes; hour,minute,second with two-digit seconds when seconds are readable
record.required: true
2,35,04
